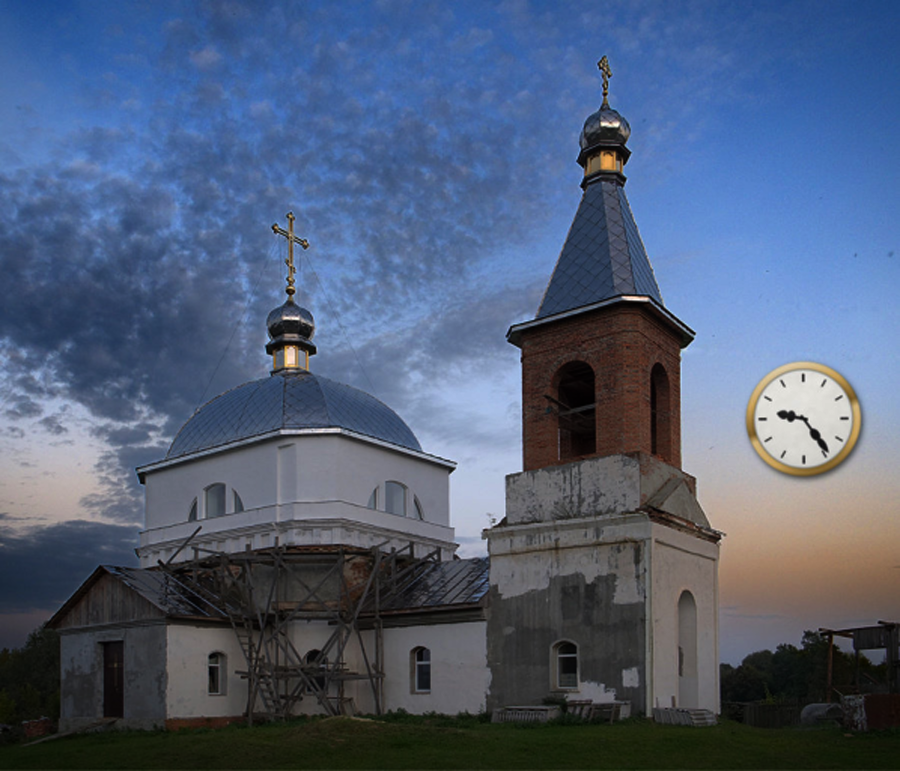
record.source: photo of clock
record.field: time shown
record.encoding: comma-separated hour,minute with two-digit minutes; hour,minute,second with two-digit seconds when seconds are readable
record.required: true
9,24
